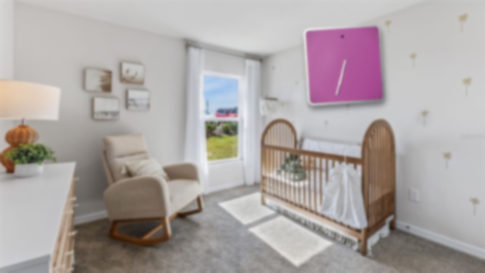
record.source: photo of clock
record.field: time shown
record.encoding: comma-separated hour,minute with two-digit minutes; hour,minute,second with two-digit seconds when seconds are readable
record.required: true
6,33
